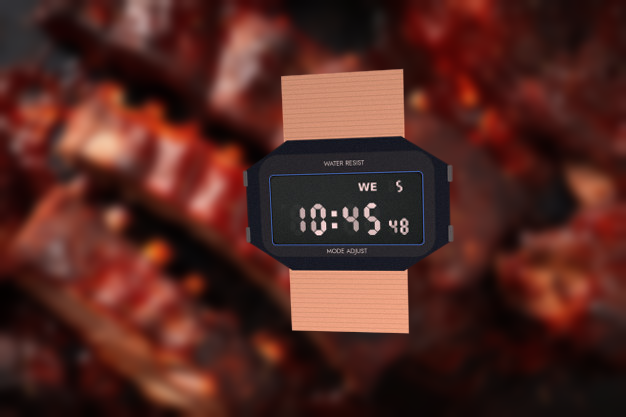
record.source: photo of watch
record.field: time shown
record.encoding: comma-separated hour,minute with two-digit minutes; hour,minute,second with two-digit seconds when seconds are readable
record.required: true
10,45,48
